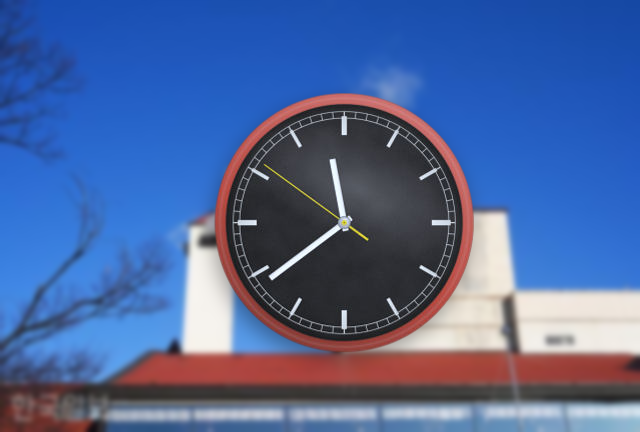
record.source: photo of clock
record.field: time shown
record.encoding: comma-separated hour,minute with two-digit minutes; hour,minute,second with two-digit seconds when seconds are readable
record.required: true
11,38,51
